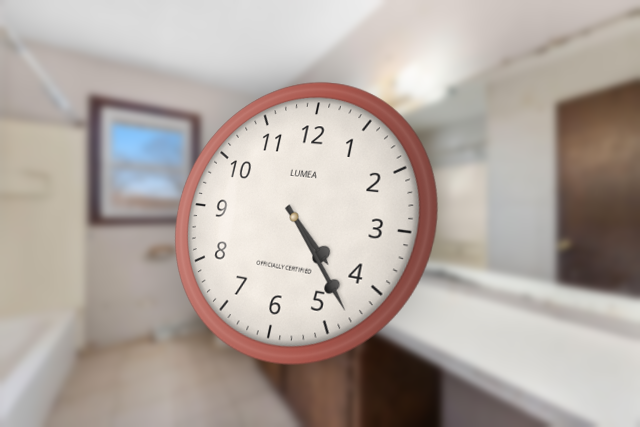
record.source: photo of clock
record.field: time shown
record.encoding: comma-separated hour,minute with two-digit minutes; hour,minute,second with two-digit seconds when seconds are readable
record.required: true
4,23
